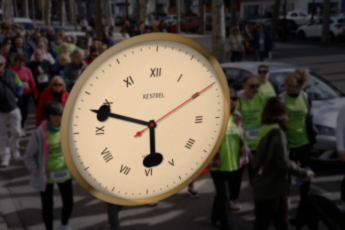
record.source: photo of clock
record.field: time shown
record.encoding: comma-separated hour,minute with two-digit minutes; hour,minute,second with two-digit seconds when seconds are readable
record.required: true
5,48,10
